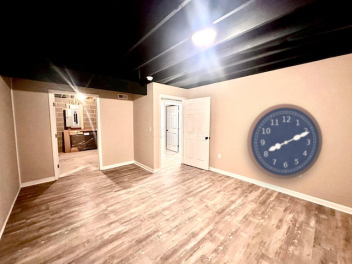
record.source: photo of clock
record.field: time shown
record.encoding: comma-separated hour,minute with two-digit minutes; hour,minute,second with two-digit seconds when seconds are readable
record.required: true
8,11
